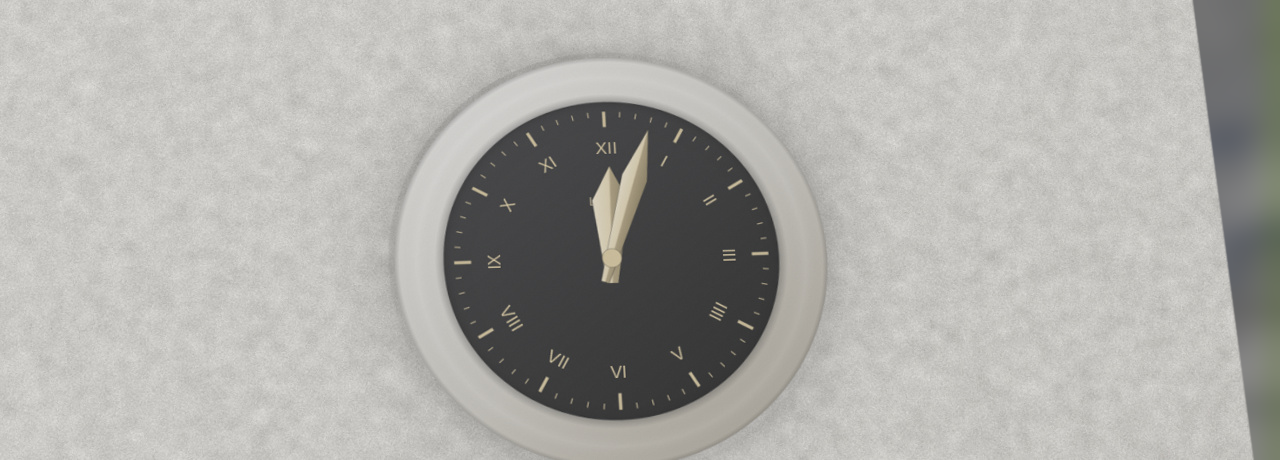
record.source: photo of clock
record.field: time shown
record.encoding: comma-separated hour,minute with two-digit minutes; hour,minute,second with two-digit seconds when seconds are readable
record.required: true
12,03
